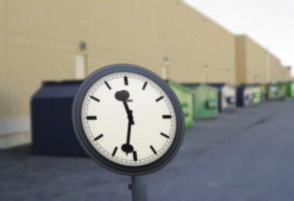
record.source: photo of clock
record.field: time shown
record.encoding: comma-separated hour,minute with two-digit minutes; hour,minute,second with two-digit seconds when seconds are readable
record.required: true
11,32
